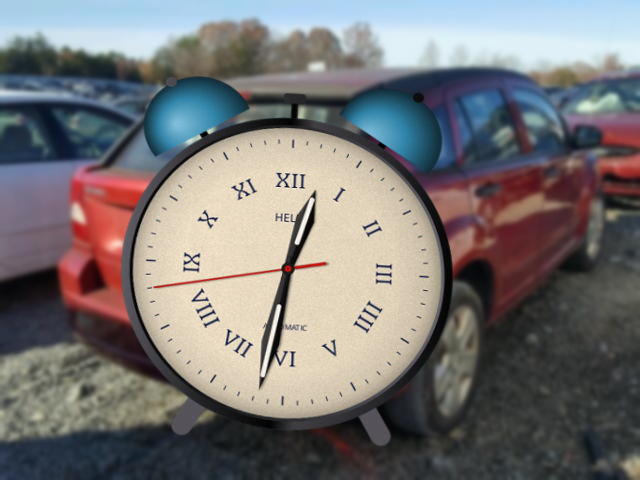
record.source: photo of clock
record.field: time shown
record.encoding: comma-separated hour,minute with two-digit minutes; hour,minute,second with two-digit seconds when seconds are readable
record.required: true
12,31,43
